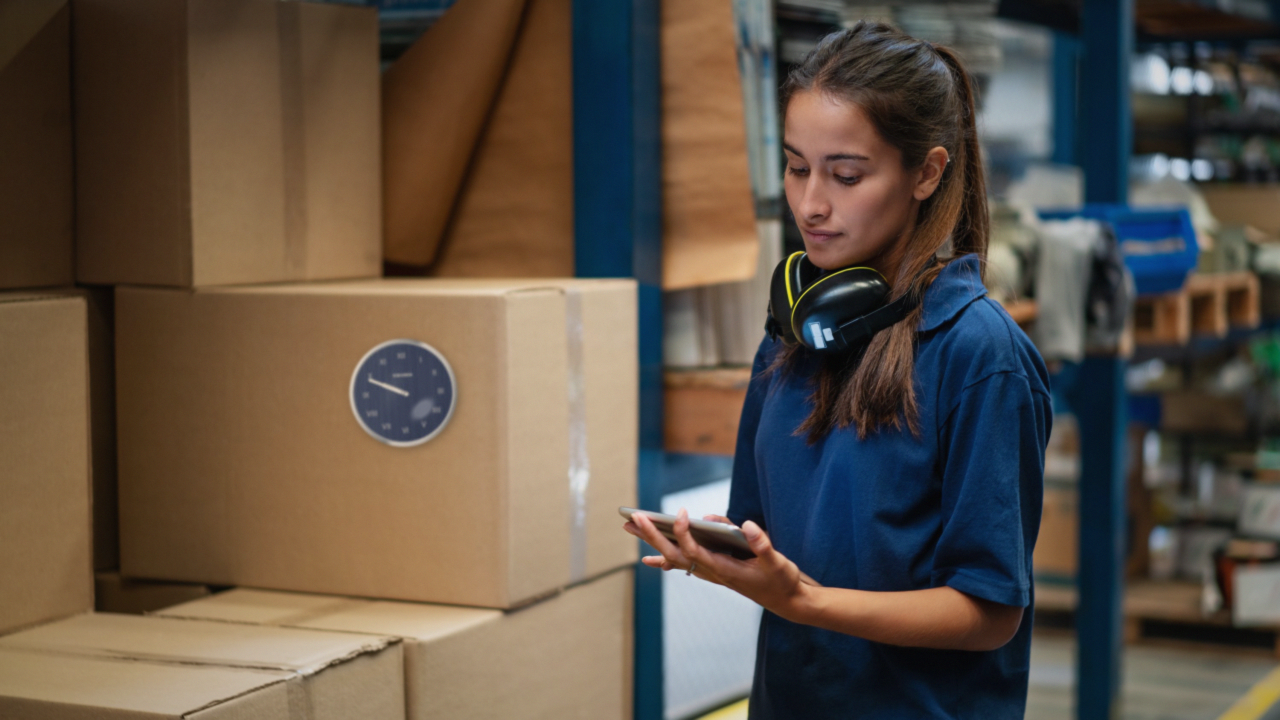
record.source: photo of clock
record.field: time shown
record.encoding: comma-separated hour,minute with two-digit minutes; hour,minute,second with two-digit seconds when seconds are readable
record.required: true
9,49
